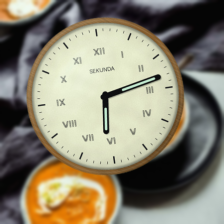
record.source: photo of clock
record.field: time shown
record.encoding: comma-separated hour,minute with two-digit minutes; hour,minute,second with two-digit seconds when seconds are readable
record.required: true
6,13
